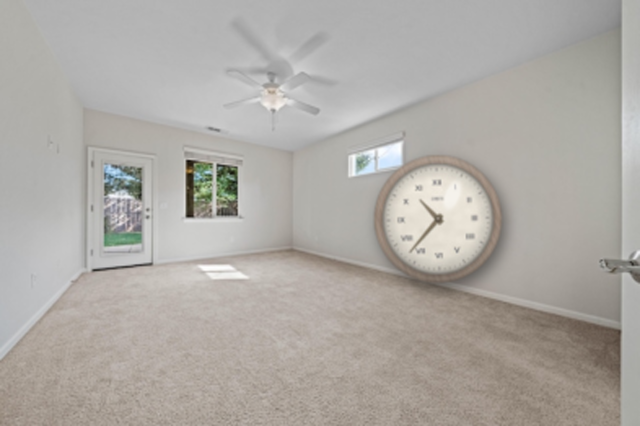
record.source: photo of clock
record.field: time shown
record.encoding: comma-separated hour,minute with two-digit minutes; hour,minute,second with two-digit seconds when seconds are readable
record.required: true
10,37
